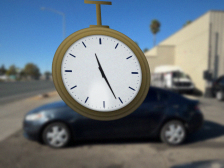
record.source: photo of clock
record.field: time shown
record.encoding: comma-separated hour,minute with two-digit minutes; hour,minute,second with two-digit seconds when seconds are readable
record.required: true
11,26
